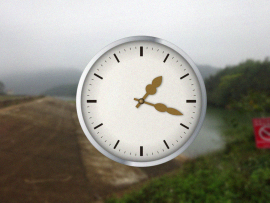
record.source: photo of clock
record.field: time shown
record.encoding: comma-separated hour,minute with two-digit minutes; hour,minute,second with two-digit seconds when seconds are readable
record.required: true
1,18
